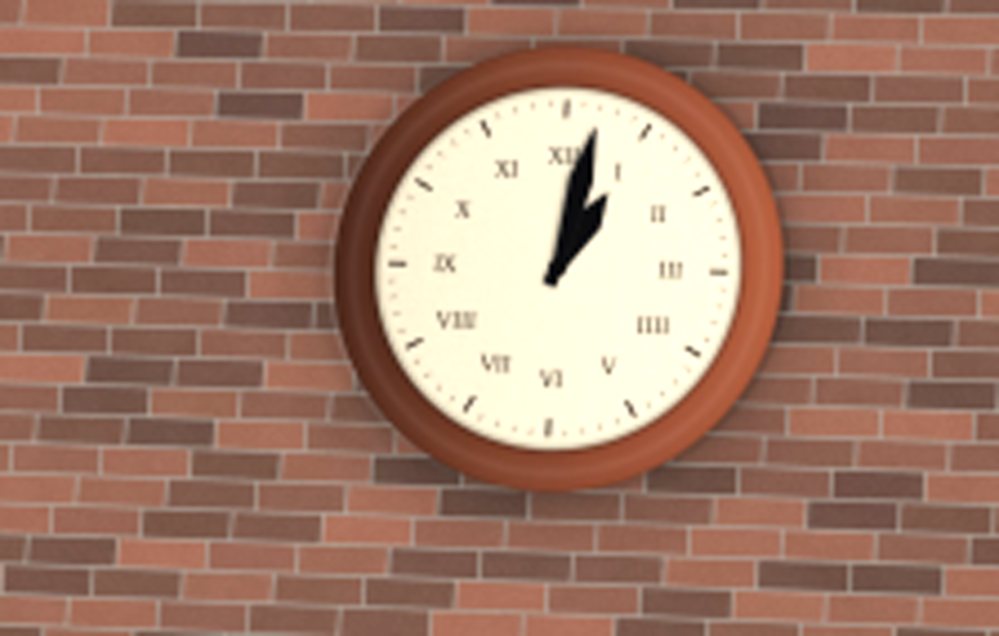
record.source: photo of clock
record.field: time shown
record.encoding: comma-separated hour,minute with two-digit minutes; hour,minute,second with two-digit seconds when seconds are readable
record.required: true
1,02
